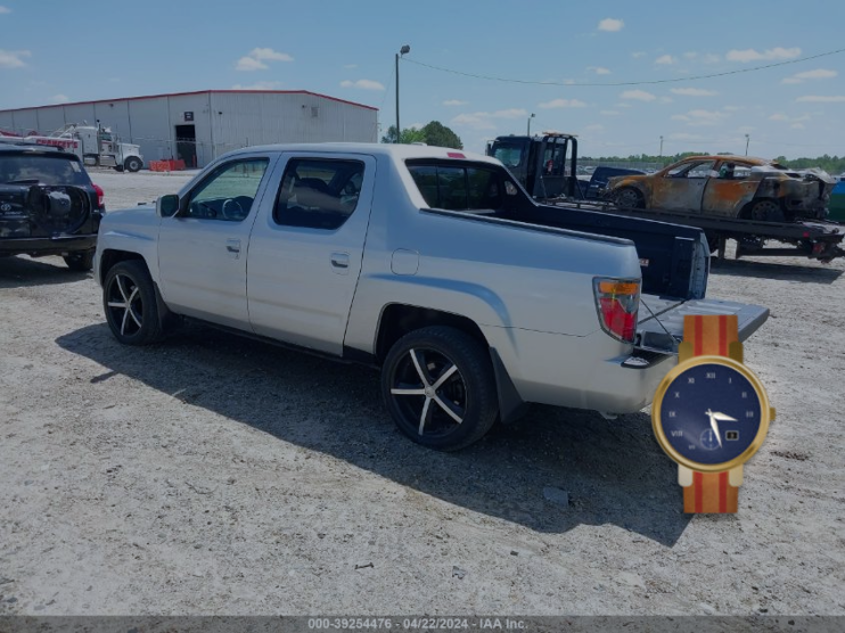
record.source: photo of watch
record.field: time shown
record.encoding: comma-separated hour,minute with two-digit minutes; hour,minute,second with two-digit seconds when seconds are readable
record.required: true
3,27
